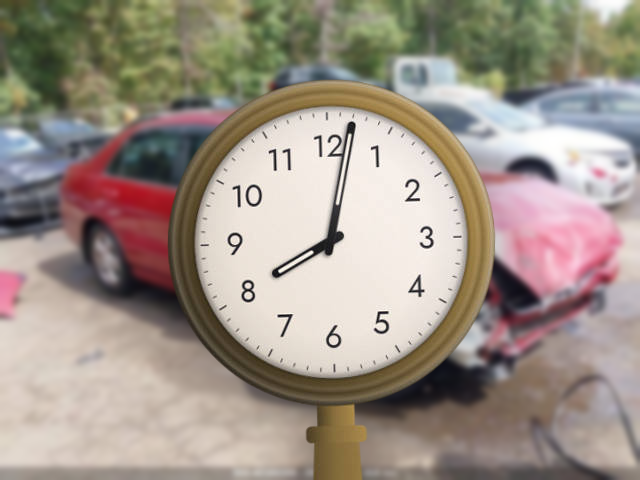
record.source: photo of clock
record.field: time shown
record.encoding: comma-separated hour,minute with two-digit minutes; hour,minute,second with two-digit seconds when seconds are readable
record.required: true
8,02
